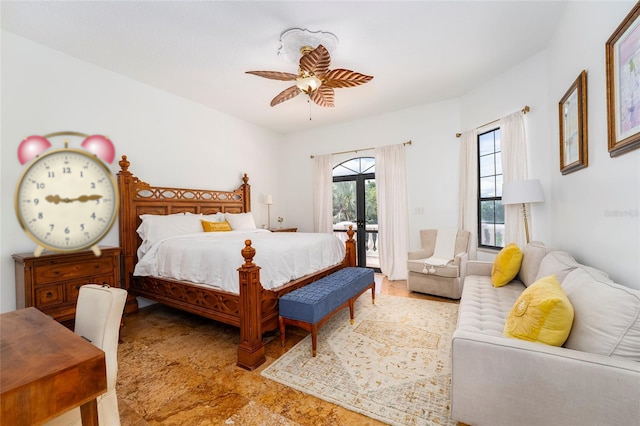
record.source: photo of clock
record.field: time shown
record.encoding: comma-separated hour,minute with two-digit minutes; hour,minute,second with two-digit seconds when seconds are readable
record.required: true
9,14
